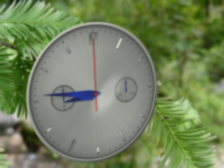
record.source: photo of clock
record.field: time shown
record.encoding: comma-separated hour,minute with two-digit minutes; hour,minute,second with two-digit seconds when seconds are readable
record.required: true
8,46
